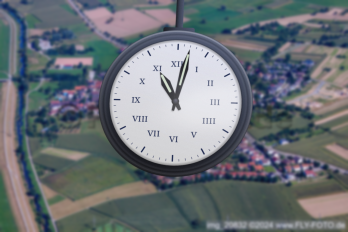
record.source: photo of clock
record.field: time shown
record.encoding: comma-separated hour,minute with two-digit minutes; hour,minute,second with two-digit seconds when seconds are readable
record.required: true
11,02
